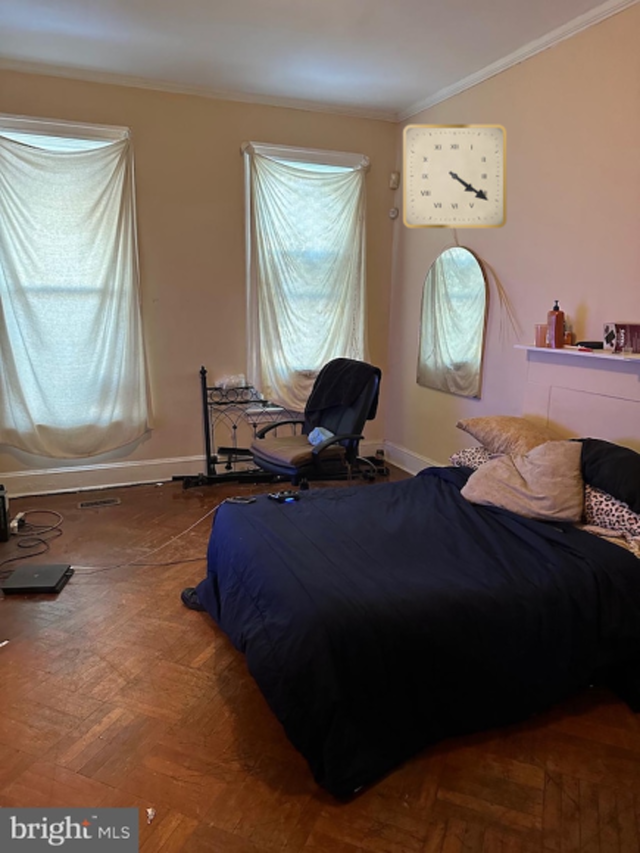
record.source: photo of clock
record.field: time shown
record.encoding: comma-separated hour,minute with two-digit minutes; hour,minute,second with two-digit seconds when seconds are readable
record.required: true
4,21
